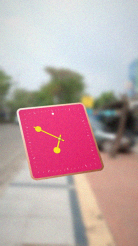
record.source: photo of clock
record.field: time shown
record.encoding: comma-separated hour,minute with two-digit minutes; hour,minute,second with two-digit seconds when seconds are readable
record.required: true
6,51
